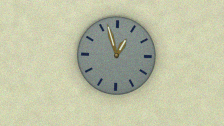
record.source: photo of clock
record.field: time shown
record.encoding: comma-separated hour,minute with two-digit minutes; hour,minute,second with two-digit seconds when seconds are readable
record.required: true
12,57
